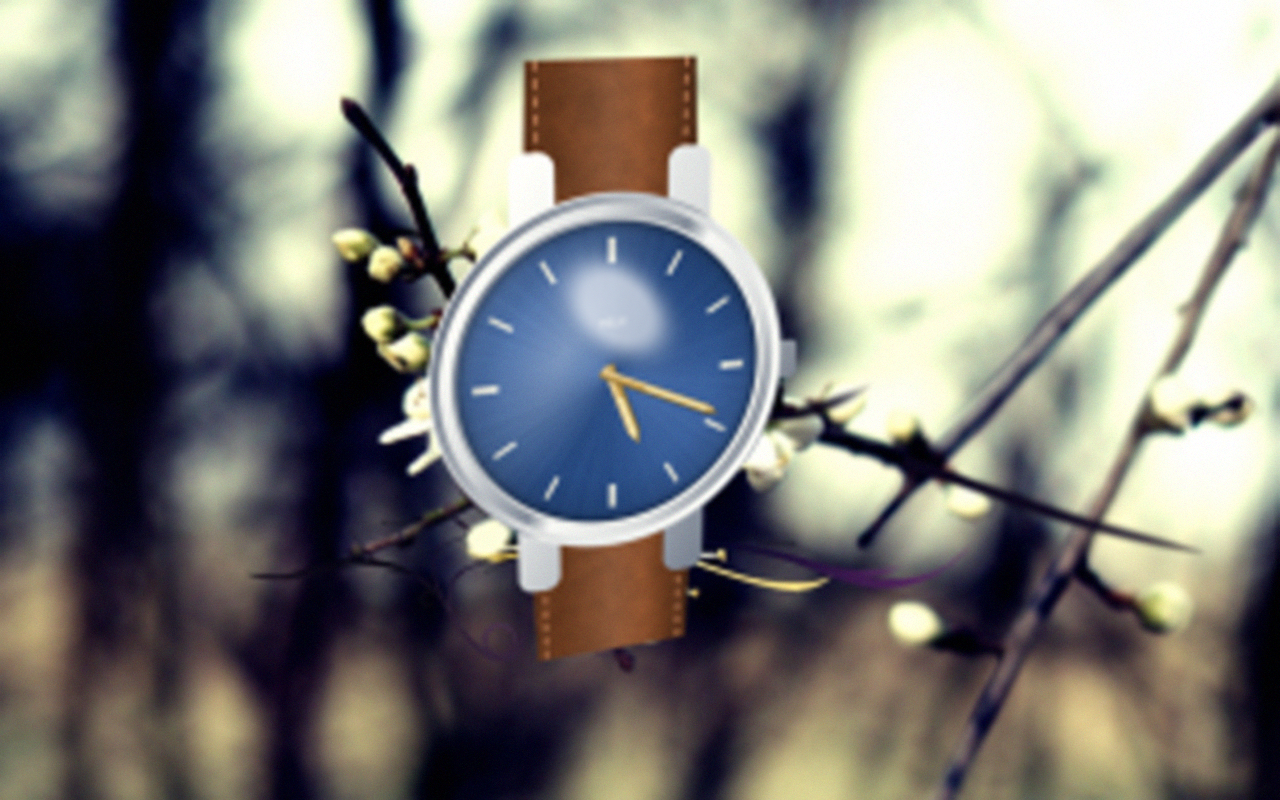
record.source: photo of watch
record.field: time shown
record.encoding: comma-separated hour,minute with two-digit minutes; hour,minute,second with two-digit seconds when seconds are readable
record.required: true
5,19
